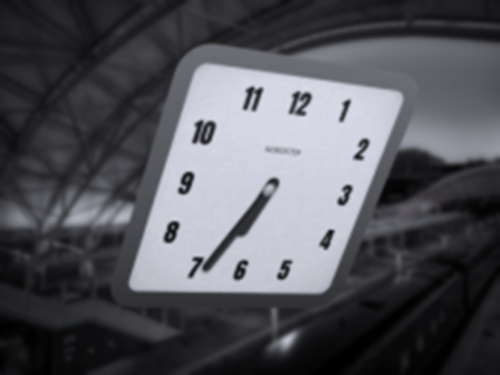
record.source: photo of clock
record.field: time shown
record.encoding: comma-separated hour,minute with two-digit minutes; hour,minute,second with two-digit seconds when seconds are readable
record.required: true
6,34
